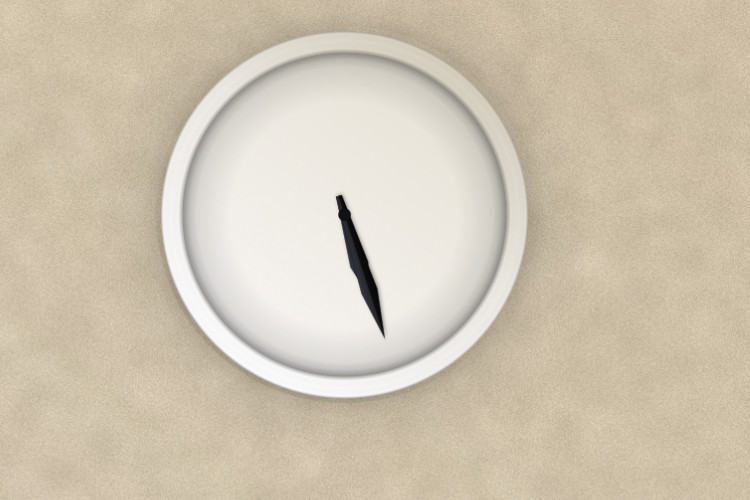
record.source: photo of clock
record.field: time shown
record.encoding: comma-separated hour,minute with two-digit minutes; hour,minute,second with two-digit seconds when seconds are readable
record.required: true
5,27
